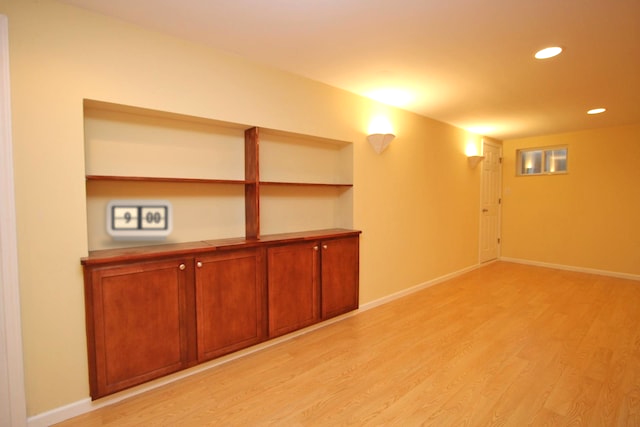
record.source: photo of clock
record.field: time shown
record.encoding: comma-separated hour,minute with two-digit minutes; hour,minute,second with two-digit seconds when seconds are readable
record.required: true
9,00
